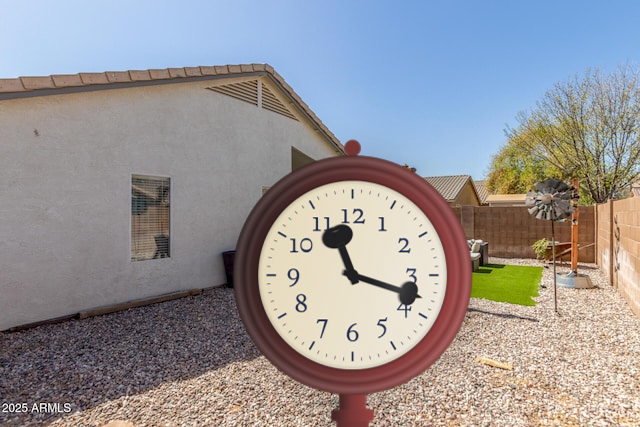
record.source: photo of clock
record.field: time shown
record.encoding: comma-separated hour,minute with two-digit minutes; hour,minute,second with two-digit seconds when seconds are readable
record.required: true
11,18
